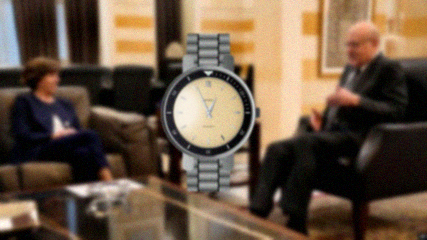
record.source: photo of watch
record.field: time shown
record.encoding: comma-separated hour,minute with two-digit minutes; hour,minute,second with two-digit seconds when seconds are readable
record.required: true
12,56
